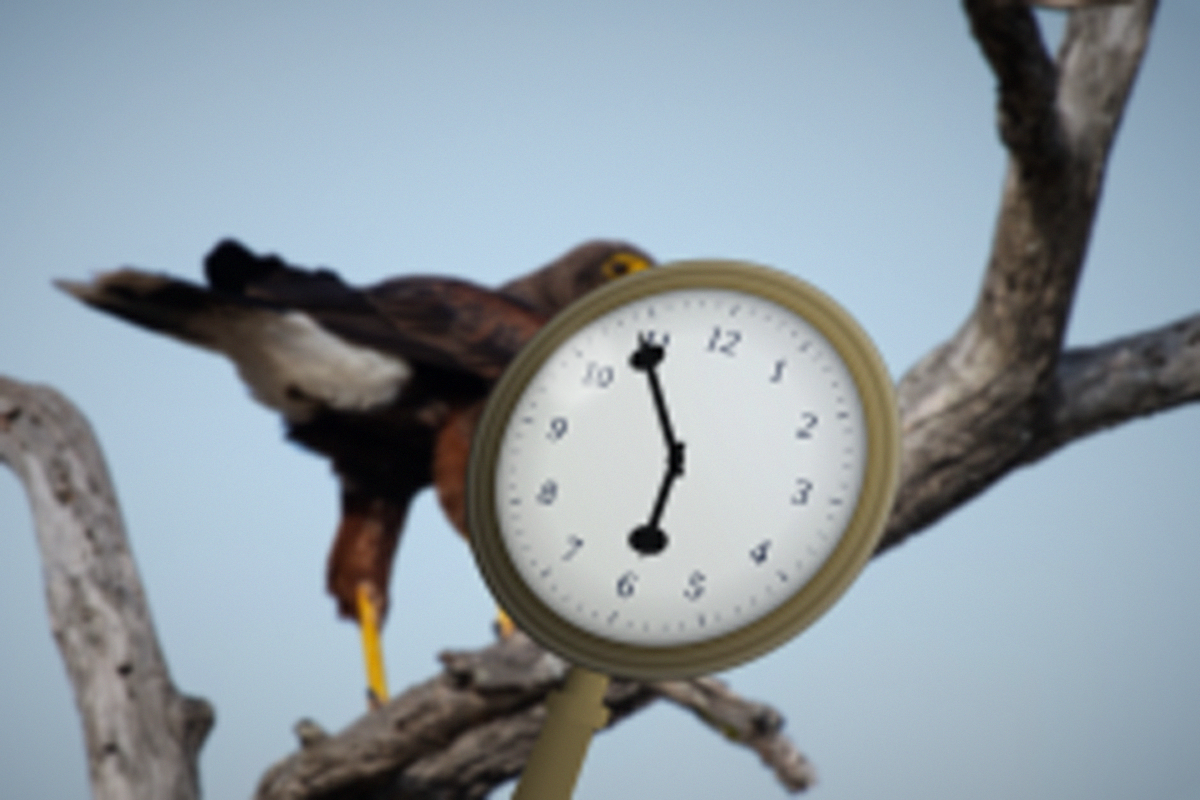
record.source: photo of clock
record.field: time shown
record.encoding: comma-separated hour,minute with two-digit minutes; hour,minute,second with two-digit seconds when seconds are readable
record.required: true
5,54
